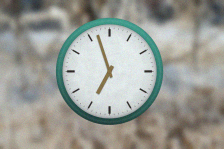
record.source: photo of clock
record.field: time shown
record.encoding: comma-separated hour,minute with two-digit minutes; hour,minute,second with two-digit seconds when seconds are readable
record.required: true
6,57
